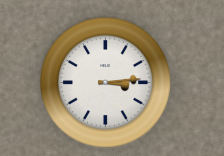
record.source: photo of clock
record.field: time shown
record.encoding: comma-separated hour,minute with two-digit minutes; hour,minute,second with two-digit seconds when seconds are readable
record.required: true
3,14
